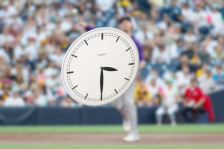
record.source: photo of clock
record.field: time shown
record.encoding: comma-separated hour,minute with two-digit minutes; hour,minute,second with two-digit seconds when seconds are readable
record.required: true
3,30
